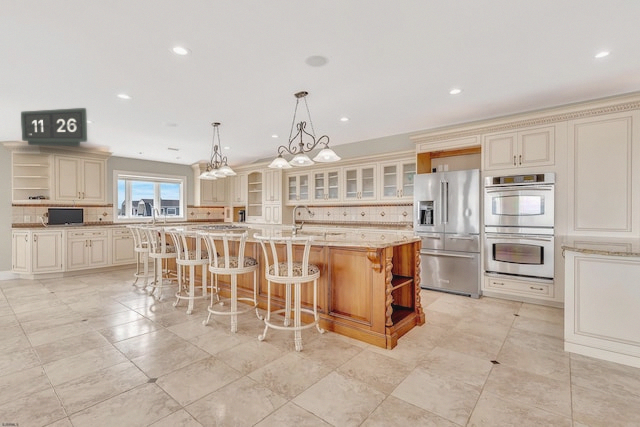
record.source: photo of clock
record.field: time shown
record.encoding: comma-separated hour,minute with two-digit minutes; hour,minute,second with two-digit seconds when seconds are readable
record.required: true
11,26
